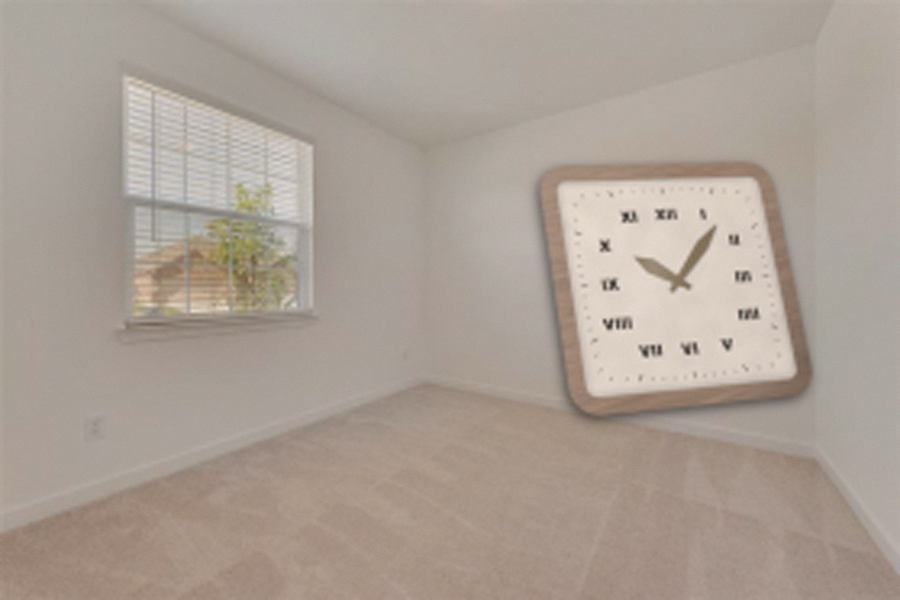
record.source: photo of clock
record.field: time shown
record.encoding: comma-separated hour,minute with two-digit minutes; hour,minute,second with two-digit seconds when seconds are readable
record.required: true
10,07
